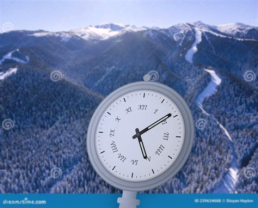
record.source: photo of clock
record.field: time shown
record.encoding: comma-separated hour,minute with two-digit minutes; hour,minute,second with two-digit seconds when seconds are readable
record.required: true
5,09
